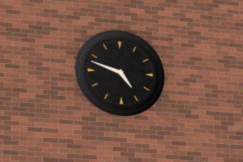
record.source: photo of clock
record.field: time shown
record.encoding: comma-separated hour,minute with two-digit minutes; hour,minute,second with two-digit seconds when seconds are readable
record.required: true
4,48
